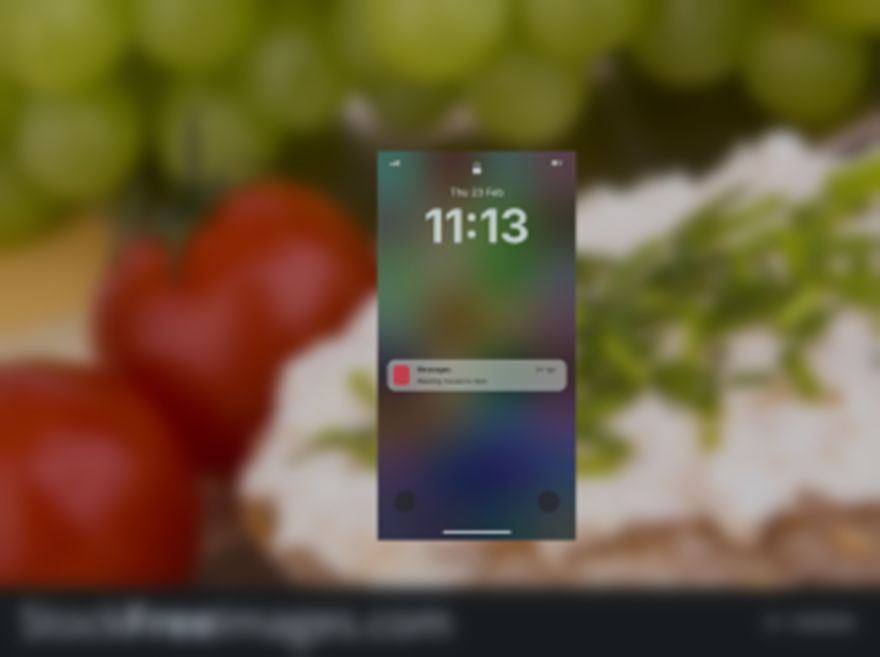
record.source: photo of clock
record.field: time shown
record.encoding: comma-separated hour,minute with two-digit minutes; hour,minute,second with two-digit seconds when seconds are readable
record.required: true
11,13
